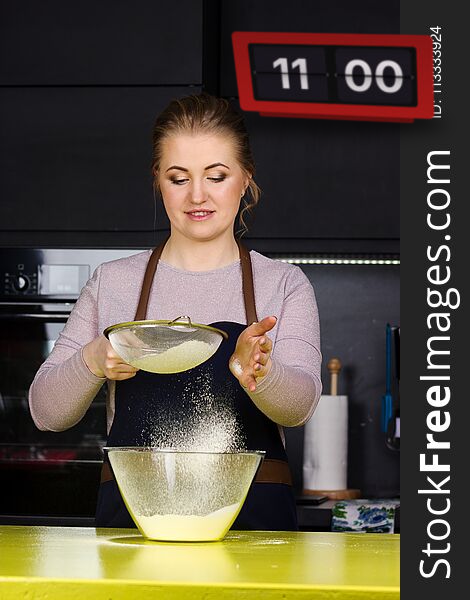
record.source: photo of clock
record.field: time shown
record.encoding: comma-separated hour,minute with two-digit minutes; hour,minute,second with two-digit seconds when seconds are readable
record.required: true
11,00
